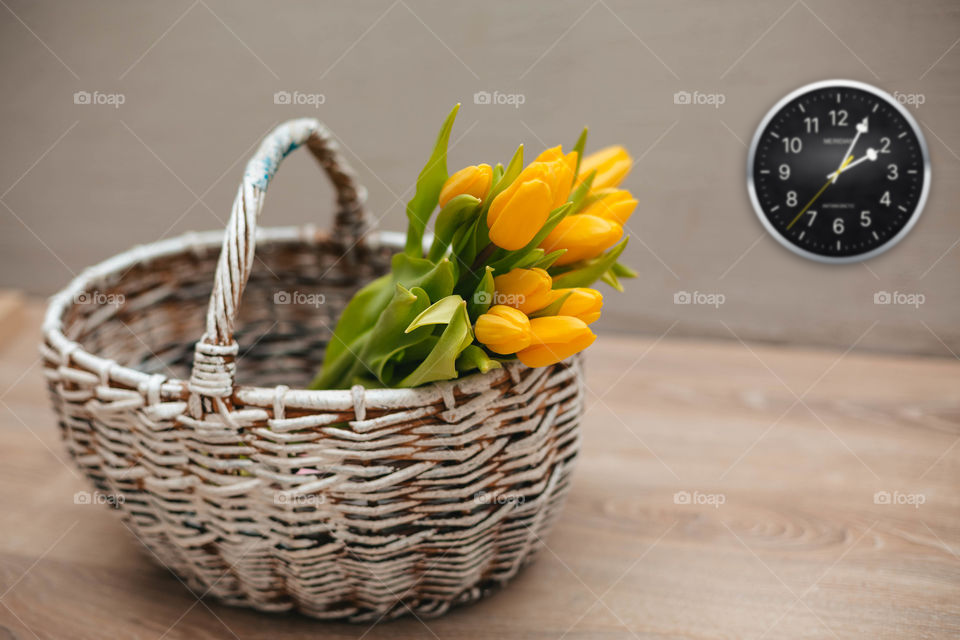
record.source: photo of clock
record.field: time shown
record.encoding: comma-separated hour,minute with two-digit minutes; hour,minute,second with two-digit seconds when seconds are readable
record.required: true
2,04,37
